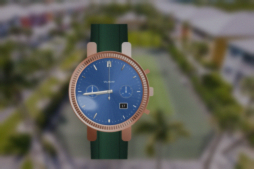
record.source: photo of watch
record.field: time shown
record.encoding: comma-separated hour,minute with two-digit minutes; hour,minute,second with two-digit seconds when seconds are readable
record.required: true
8,44
